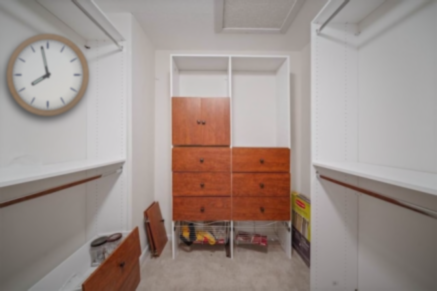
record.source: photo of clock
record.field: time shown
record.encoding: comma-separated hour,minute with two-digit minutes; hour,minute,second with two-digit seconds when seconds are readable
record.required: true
7,58
